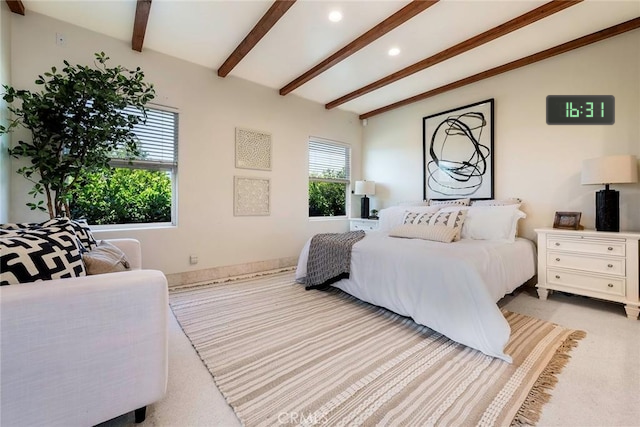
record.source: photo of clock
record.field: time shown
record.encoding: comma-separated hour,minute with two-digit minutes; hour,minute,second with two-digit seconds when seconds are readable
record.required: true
16,31
